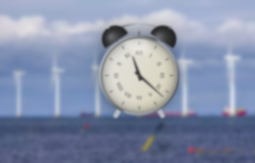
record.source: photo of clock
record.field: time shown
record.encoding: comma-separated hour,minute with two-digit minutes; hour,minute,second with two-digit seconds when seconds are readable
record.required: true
11,22
